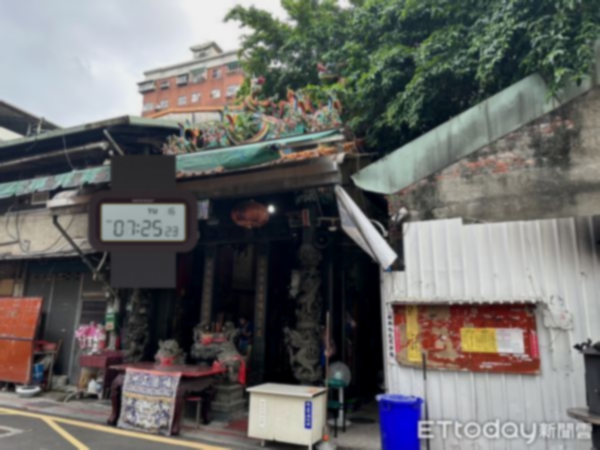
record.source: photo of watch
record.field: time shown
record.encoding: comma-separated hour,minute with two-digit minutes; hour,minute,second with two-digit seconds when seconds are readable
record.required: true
7,25
